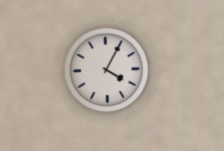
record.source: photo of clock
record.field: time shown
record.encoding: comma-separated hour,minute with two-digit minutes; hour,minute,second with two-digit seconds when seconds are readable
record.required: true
4,05
